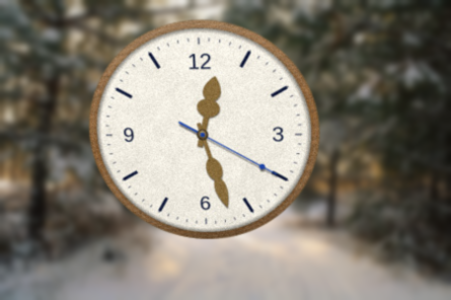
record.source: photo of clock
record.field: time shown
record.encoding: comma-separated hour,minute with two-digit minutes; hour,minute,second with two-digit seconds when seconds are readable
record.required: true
12,27,20
